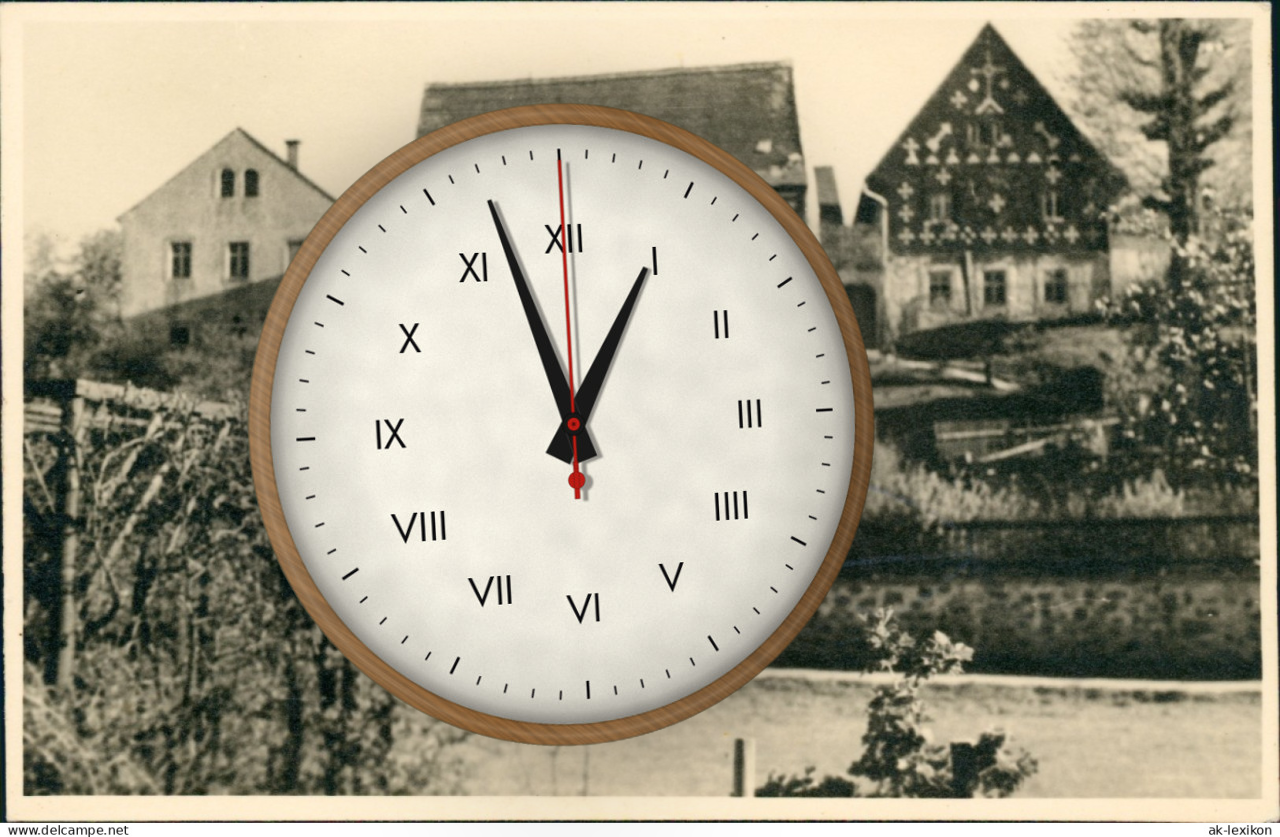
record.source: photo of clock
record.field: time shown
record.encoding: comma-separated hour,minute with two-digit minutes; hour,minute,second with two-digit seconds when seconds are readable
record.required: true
12,57,00
